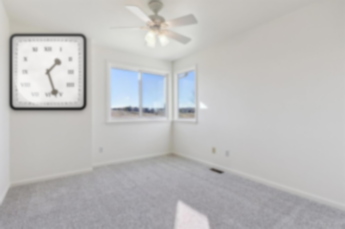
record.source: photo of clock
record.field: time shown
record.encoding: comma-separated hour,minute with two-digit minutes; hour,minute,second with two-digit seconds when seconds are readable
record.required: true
1,27
